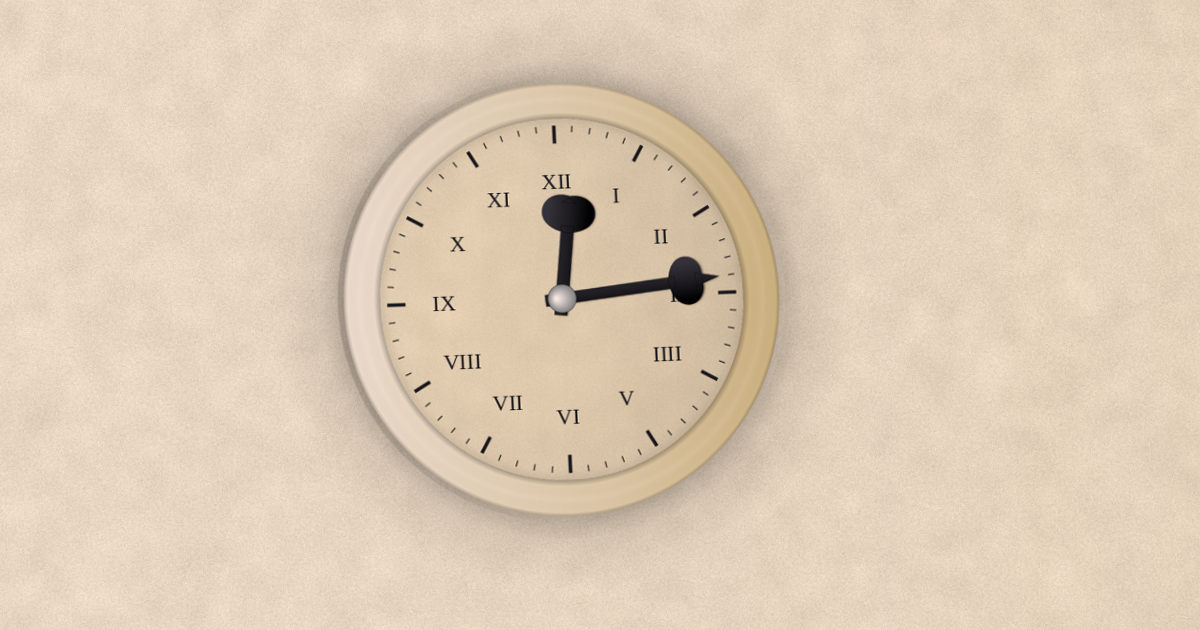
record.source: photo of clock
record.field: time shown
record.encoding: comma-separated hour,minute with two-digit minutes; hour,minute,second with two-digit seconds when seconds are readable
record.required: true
12,14
